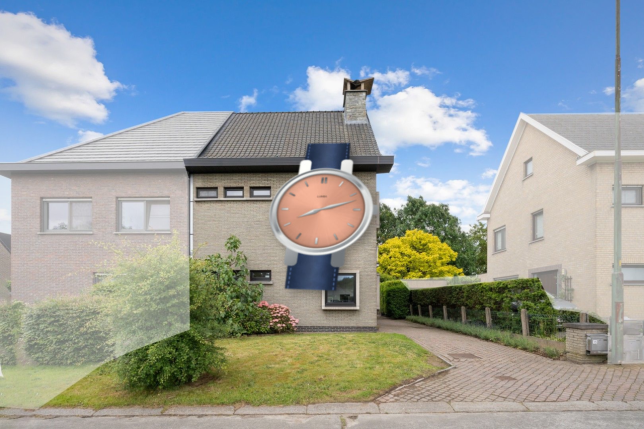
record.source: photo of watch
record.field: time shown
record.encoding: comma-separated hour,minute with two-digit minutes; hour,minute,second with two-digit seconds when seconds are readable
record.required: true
8,12
